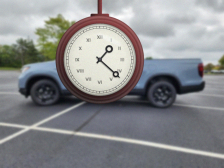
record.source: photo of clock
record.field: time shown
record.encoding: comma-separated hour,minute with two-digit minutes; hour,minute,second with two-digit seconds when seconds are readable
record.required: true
1,22
